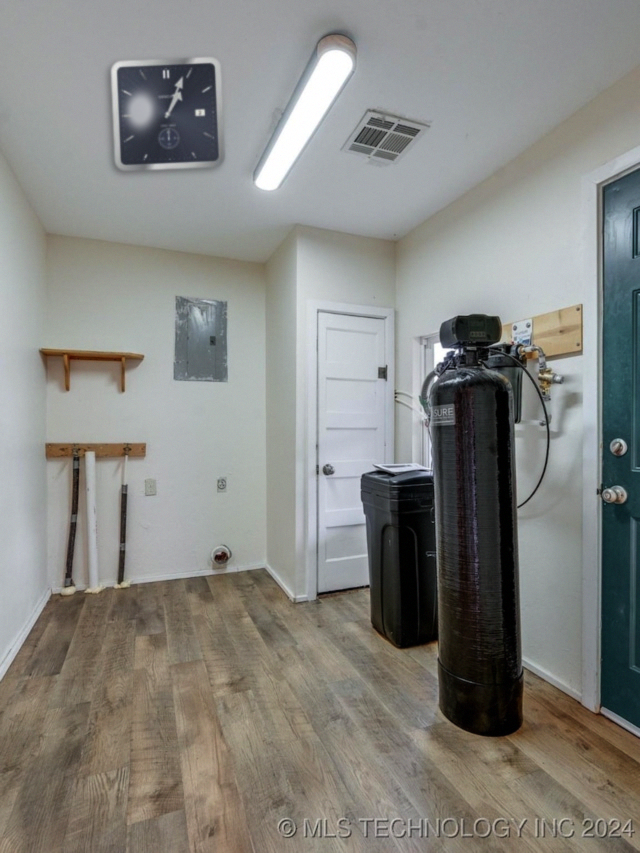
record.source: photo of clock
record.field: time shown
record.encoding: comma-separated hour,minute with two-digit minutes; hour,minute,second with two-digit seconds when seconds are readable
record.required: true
1,04
